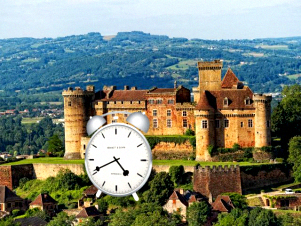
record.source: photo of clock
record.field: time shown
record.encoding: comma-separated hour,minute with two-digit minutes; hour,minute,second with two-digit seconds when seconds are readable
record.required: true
4,41
